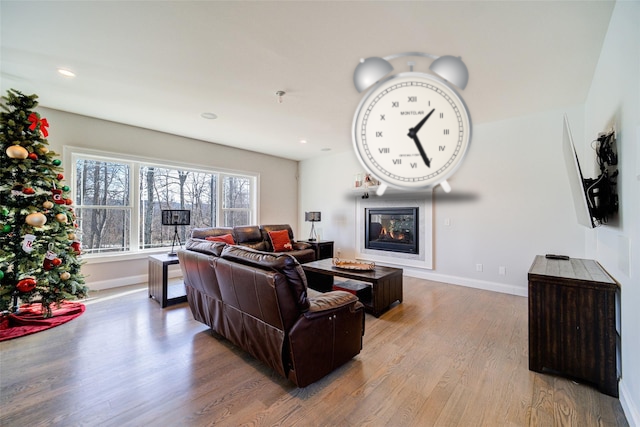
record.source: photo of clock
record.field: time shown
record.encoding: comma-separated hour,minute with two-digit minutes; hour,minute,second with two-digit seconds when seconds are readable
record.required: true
1,26
